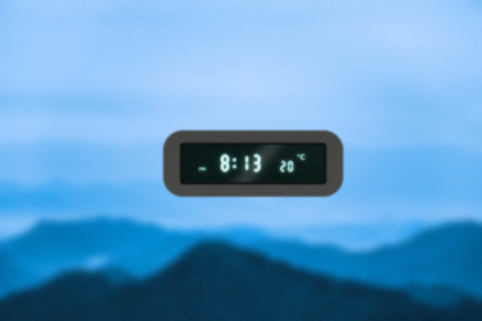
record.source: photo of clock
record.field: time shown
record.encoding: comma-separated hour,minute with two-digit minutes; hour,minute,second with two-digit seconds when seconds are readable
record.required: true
8,13
